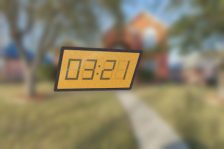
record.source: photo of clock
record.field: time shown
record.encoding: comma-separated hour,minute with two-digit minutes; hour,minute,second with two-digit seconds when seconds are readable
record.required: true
3,21
